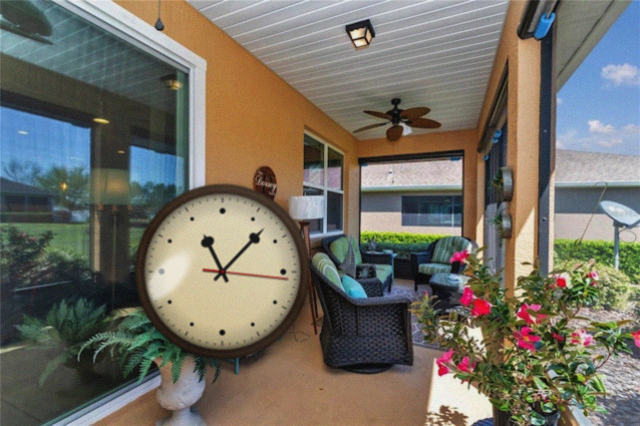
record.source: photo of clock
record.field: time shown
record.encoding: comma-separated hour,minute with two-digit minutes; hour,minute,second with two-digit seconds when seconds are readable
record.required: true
11,07,16
